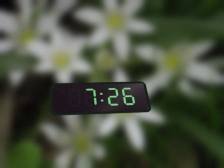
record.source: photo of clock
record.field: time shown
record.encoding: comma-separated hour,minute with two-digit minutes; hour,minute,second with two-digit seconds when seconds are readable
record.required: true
7,26
